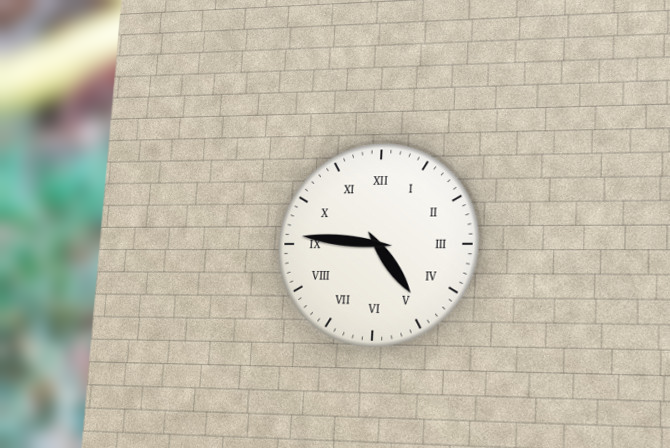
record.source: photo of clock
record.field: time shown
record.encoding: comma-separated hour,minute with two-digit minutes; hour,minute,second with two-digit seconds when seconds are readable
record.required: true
4,46
